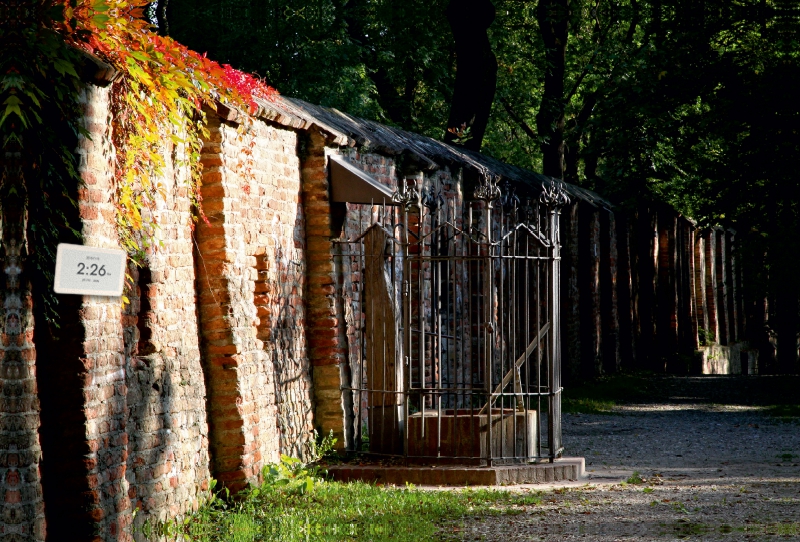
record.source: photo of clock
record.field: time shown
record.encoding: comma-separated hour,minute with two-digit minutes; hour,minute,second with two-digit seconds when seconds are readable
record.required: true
2,26
